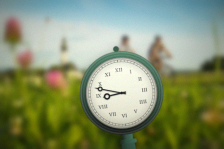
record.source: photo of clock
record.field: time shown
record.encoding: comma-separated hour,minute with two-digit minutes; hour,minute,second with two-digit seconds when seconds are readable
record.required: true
8,48
